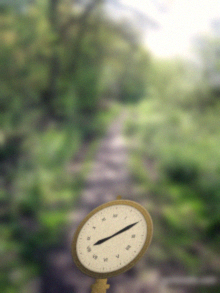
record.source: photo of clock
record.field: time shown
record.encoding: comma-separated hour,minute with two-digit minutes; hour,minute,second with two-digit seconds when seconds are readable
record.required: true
8,10
